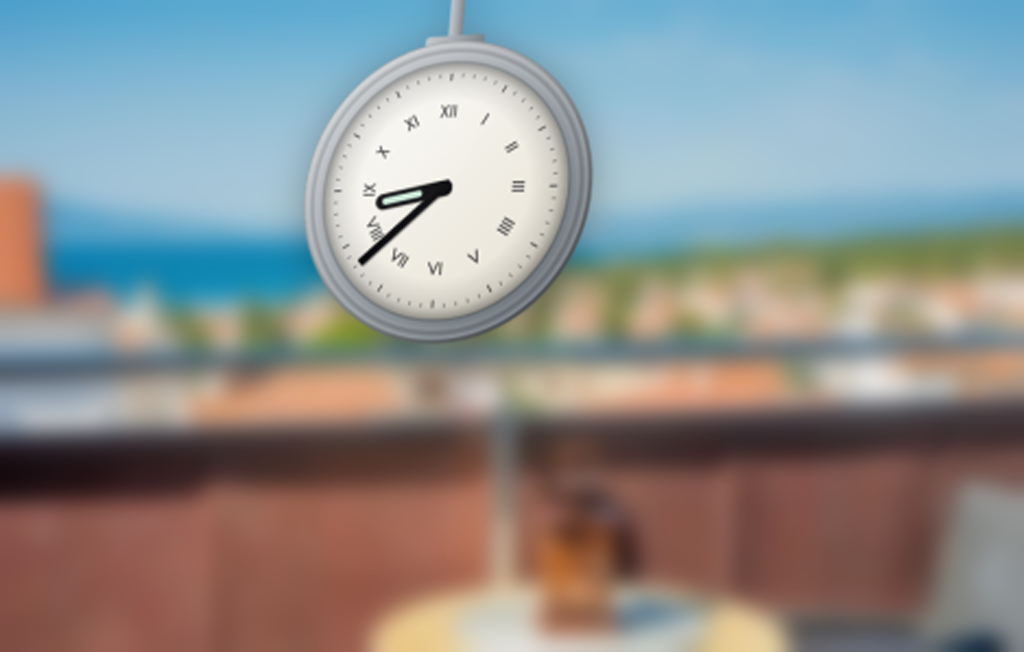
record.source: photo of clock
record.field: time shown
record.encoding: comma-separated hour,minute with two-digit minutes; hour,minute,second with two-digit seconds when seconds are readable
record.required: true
8,38
